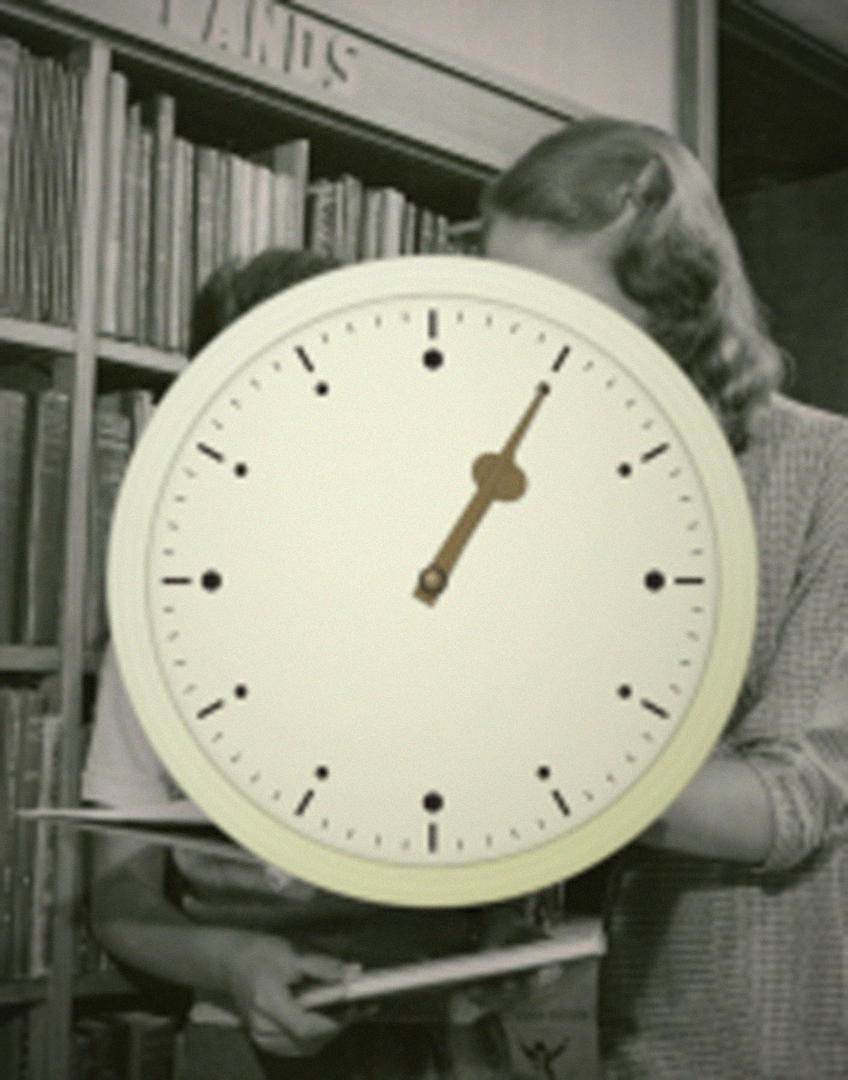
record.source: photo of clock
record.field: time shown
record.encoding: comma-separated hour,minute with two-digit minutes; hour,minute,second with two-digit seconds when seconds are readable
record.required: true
1,05
